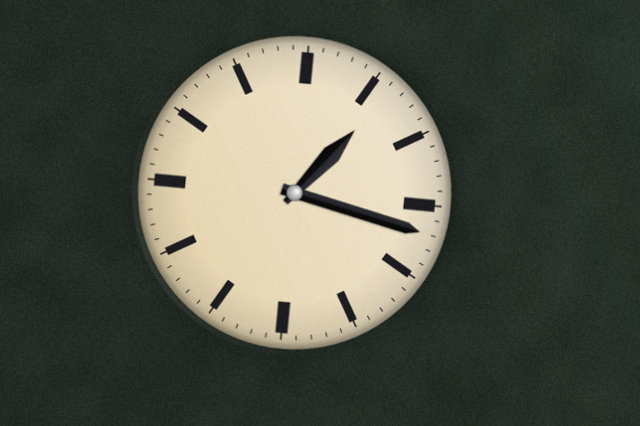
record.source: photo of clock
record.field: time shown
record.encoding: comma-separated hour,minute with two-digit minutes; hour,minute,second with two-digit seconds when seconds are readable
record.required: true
1,17
